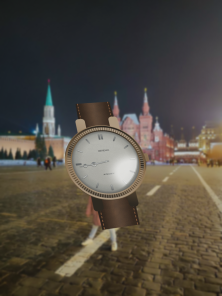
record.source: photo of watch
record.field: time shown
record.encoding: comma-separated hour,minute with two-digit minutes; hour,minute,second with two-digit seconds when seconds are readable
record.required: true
8,44
